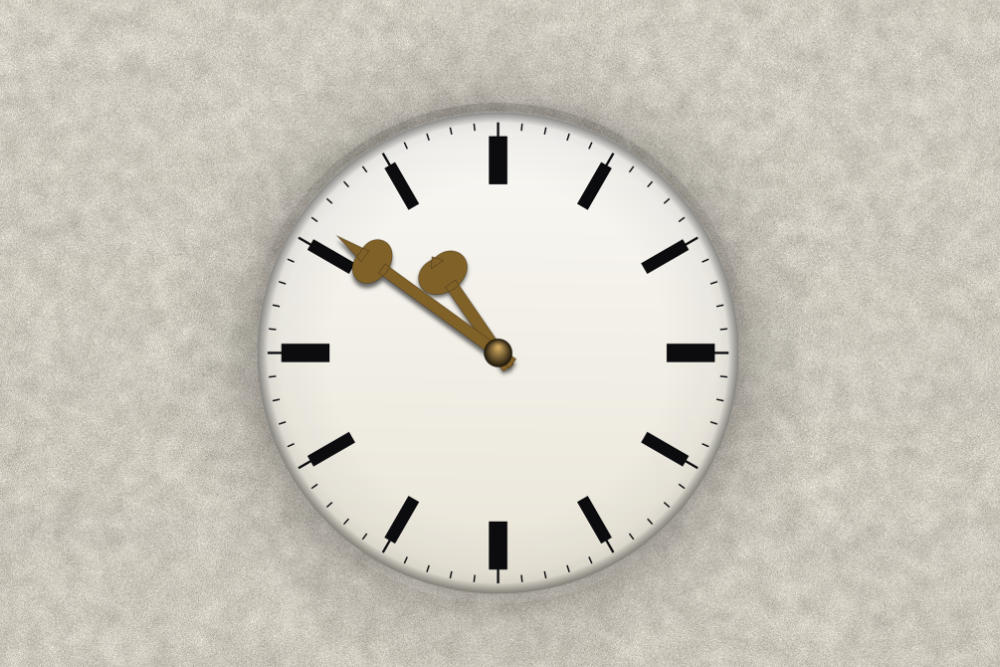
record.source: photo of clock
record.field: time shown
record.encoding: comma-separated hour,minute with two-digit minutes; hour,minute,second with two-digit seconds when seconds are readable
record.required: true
10,51
